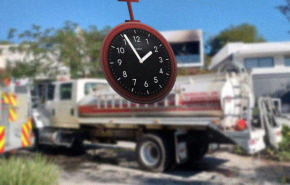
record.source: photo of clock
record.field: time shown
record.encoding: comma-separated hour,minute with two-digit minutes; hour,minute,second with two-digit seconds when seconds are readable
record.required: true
1,56
